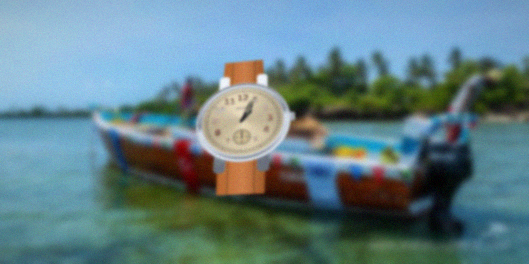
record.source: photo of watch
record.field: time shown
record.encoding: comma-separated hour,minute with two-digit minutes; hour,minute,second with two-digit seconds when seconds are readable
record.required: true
1,04
